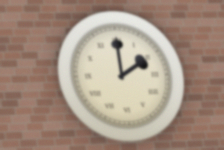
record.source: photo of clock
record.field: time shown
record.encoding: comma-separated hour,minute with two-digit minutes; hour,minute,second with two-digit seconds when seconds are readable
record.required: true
2,00
